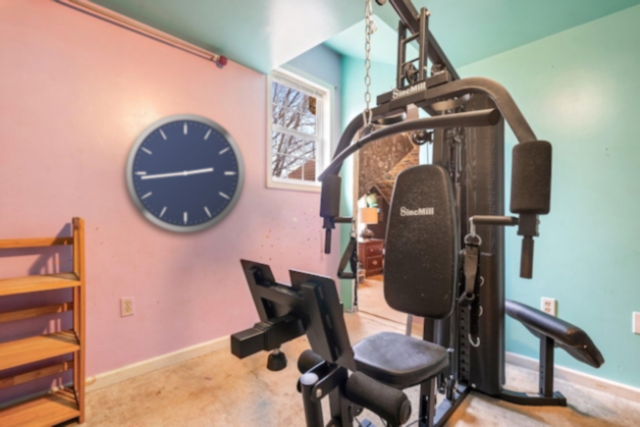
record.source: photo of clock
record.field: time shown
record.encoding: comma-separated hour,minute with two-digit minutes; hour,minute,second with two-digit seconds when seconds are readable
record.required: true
2,44
